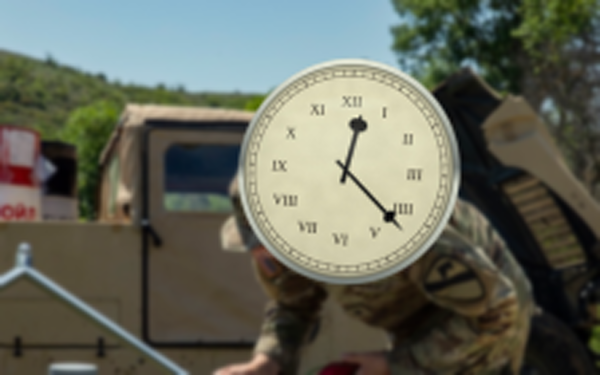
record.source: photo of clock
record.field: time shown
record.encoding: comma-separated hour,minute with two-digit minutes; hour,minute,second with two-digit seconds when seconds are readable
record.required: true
12,22
